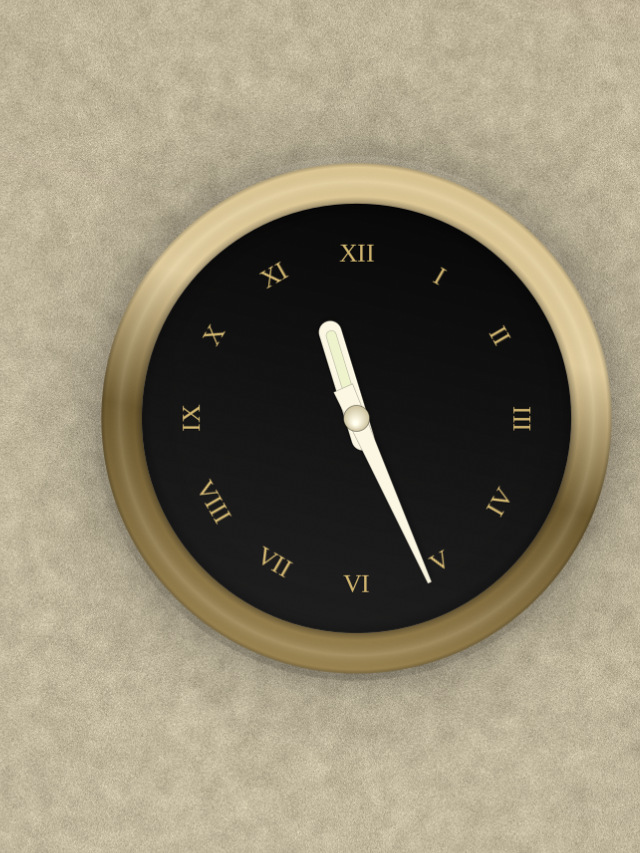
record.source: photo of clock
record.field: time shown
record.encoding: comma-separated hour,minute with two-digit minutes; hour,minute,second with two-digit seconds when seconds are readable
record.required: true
11,26
